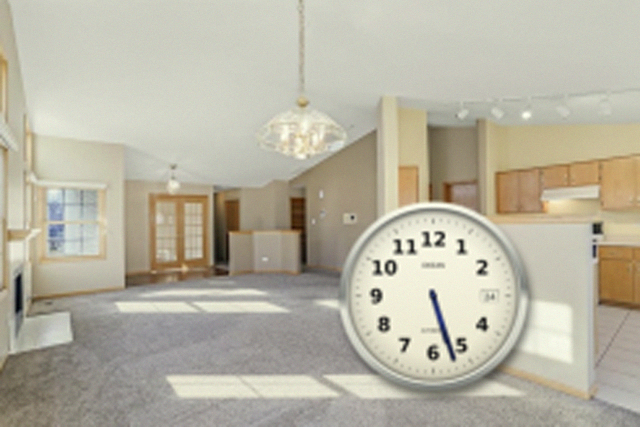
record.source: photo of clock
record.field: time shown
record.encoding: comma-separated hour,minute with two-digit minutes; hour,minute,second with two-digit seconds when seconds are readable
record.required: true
5,27
